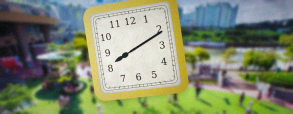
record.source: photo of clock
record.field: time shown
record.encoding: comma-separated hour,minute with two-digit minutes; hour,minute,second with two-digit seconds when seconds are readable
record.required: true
8,11
